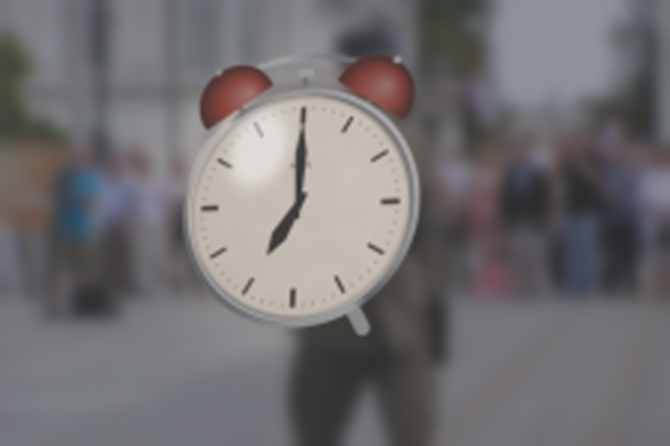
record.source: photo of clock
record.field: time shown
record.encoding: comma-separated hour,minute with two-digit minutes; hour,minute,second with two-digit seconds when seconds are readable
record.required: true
7,00
